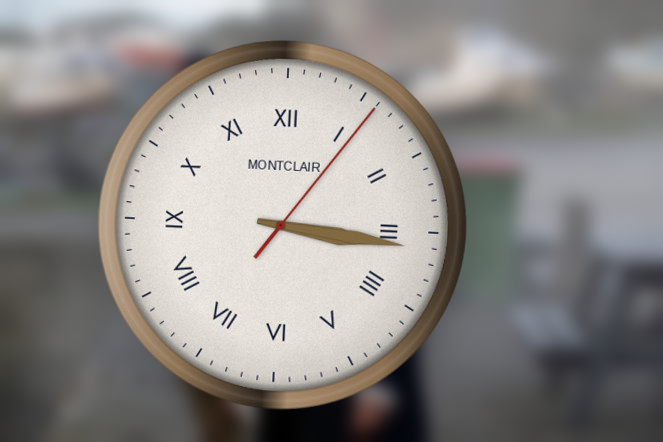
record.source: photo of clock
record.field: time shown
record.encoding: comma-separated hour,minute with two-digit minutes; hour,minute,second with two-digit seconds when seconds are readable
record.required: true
3,16,06
